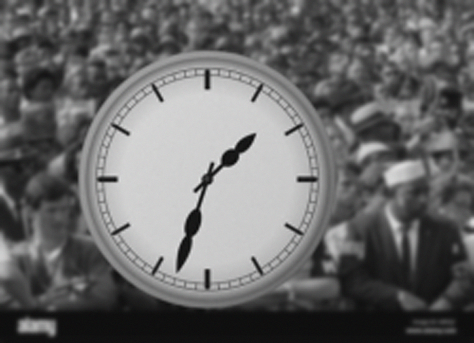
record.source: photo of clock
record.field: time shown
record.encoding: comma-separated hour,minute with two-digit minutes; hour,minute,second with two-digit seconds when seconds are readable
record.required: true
1,33
